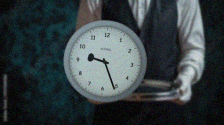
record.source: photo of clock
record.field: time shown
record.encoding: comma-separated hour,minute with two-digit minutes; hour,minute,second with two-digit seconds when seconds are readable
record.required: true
9,26
